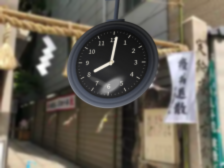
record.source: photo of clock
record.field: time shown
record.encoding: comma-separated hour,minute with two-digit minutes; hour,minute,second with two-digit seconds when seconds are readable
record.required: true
8,01
